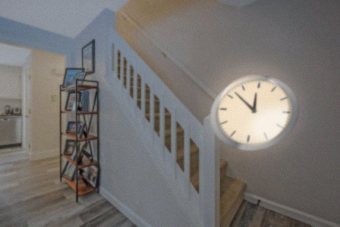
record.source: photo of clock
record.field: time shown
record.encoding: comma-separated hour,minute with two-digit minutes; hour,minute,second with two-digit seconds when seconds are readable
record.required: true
11,52
